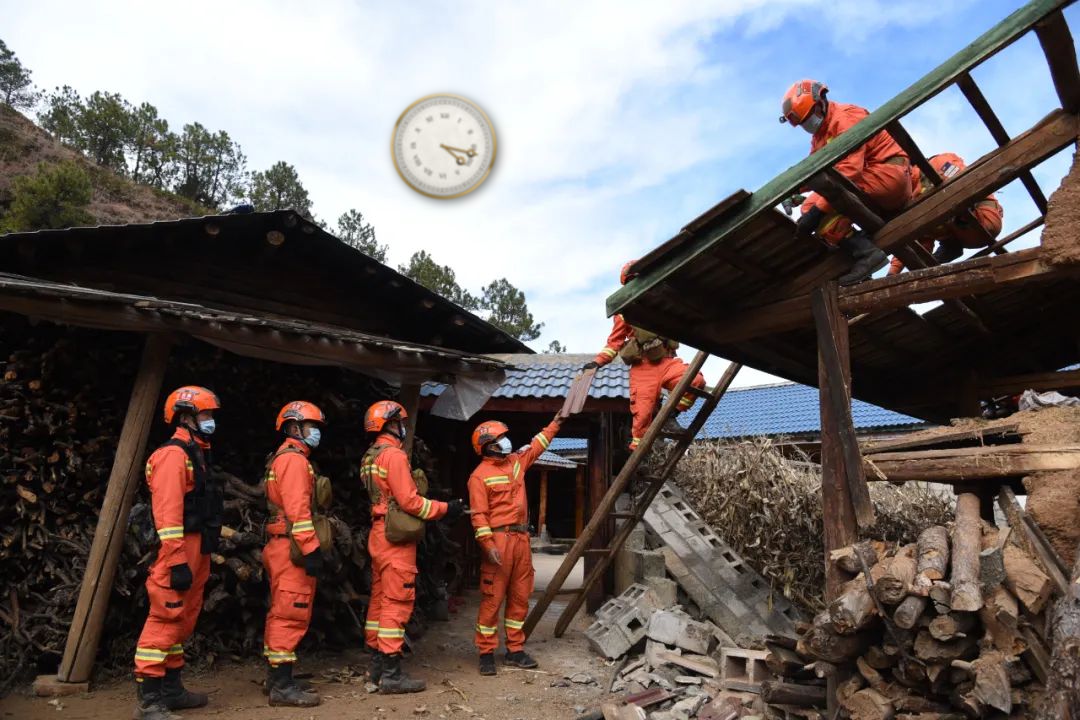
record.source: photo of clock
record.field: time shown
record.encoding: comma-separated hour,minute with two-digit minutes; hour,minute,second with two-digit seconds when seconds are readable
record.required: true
4,17
